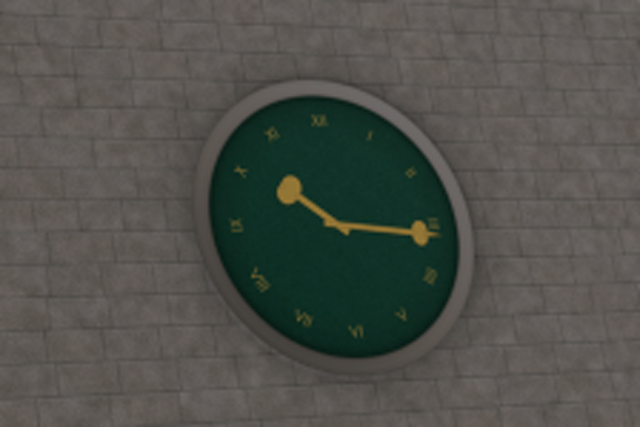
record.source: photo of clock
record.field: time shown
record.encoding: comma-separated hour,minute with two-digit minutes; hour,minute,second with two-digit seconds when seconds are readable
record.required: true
10,16
